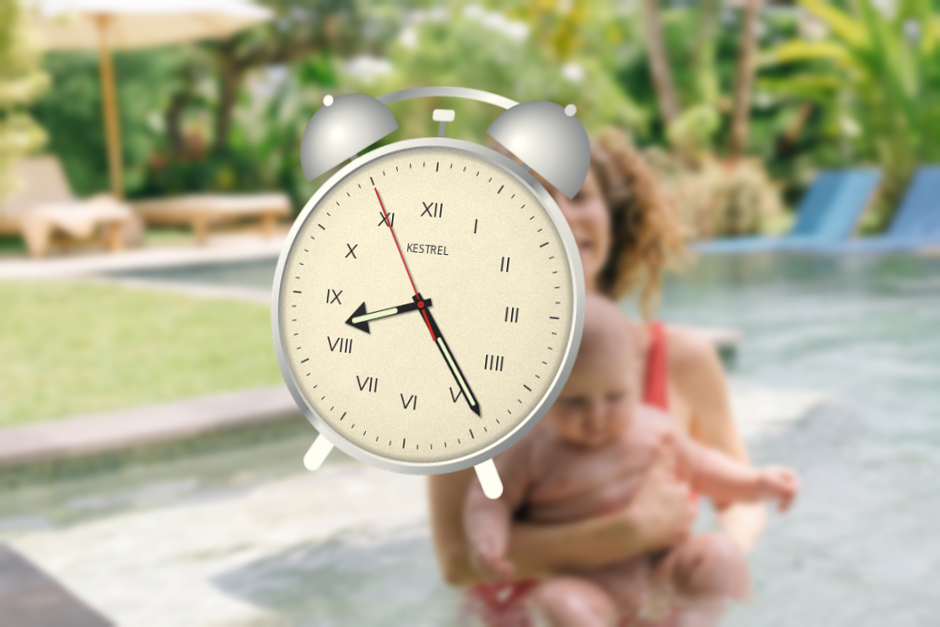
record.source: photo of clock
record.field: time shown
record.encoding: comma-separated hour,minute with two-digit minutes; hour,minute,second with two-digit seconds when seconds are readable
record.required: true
8,23,55
